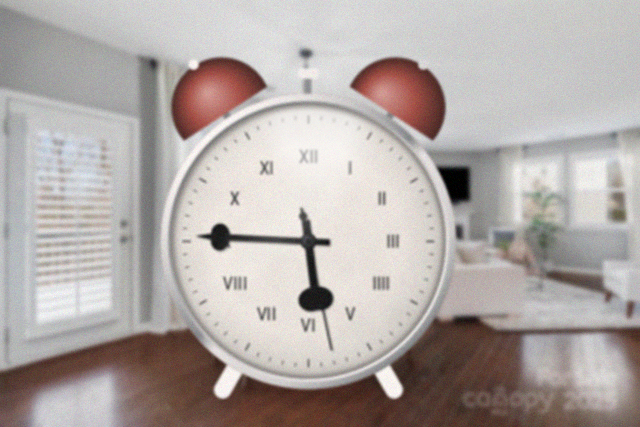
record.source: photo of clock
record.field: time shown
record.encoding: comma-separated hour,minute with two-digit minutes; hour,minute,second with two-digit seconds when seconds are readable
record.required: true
5,45,28
